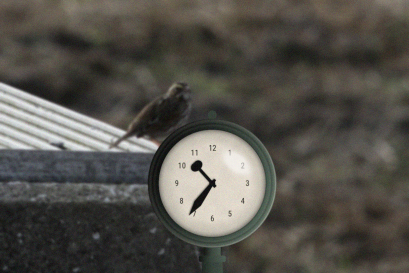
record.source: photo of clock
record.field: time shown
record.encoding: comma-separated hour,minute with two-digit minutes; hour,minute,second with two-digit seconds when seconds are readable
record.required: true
10,36
